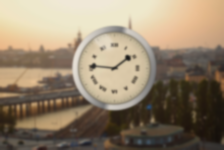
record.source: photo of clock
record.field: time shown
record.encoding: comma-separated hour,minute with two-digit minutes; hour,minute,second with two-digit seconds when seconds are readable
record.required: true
1,46
